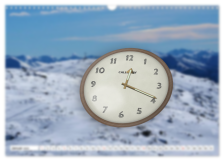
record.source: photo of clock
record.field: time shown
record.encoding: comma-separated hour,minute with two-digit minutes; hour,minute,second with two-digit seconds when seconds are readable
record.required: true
12,19
